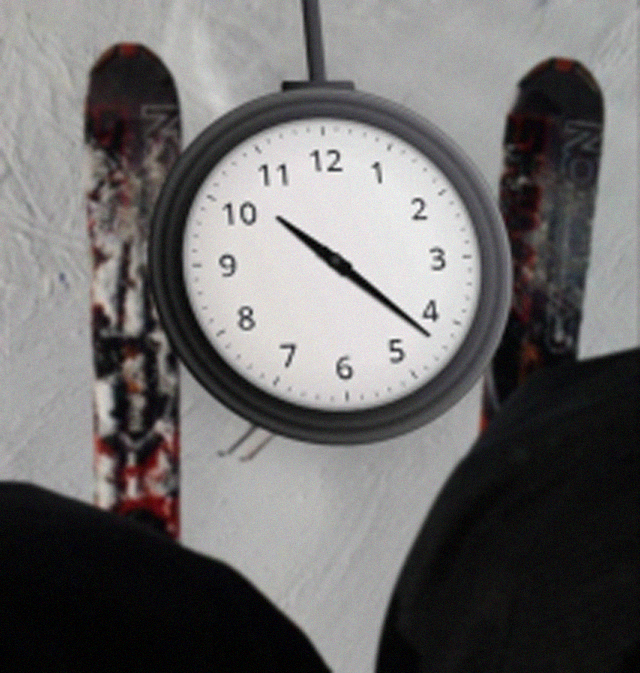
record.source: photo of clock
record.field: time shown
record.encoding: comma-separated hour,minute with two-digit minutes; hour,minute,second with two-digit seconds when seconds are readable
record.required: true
10,22
